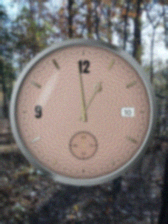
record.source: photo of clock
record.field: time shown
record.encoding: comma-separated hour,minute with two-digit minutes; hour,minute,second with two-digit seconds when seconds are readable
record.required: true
12,59
